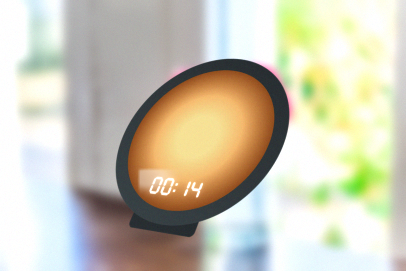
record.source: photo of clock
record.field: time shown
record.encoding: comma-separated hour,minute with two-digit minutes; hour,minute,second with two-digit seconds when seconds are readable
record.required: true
0,14
